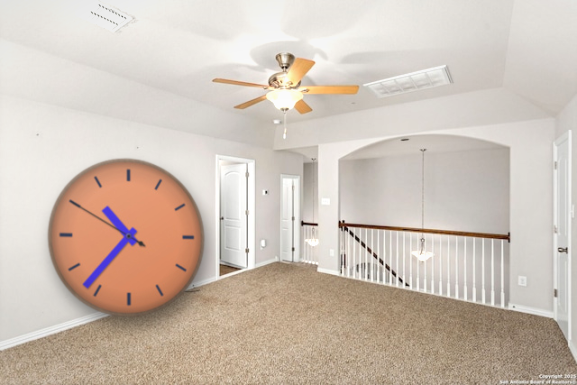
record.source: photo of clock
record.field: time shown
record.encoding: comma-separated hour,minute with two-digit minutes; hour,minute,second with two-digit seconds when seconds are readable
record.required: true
10,36,50
